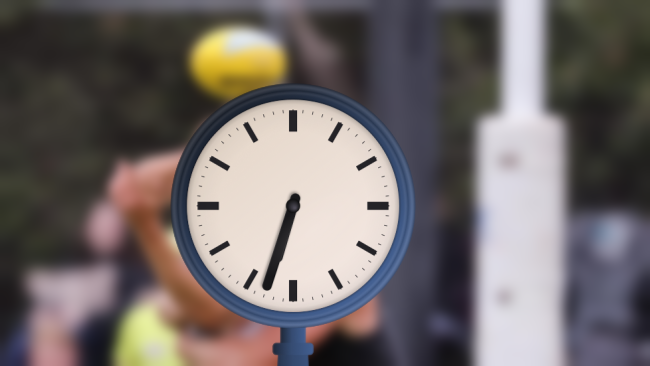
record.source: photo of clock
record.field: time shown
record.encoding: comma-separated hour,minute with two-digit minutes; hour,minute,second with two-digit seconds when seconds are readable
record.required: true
6,33
